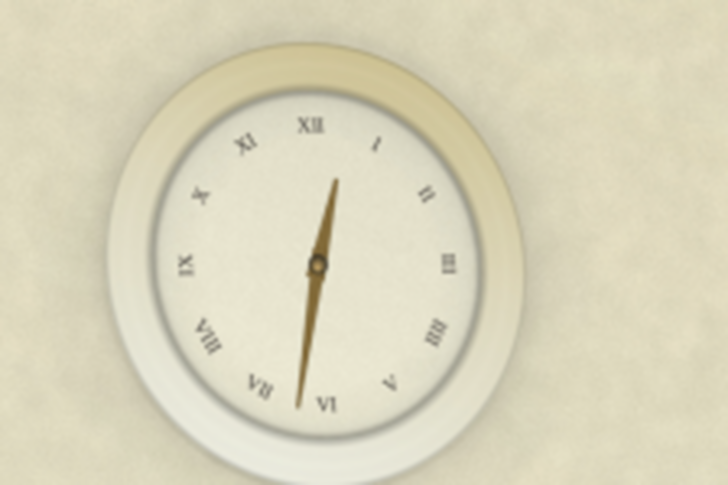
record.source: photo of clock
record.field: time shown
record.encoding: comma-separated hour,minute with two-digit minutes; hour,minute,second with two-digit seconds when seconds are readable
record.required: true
12,32
